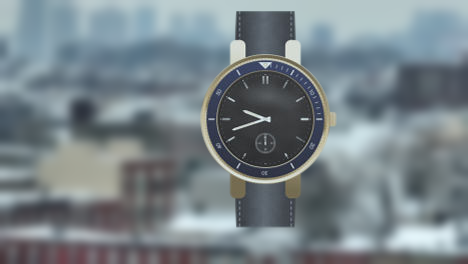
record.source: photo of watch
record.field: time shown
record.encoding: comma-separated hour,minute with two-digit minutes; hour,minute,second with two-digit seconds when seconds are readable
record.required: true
9,42
